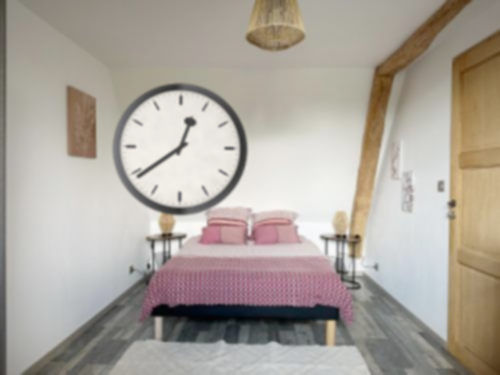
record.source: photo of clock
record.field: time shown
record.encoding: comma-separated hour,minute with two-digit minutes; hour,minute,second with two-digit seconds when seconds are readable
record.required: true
12,39
